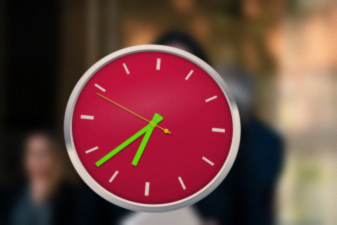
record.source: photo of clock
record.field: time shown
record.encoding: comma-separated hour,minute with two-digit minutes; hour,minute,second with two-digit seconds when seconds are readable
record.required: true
6,37,49
